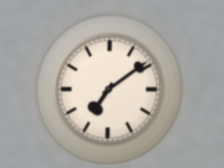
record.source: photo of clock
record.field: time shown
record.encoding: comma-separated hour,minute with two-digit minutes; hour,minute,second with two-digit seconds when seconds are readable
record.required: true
7,09
